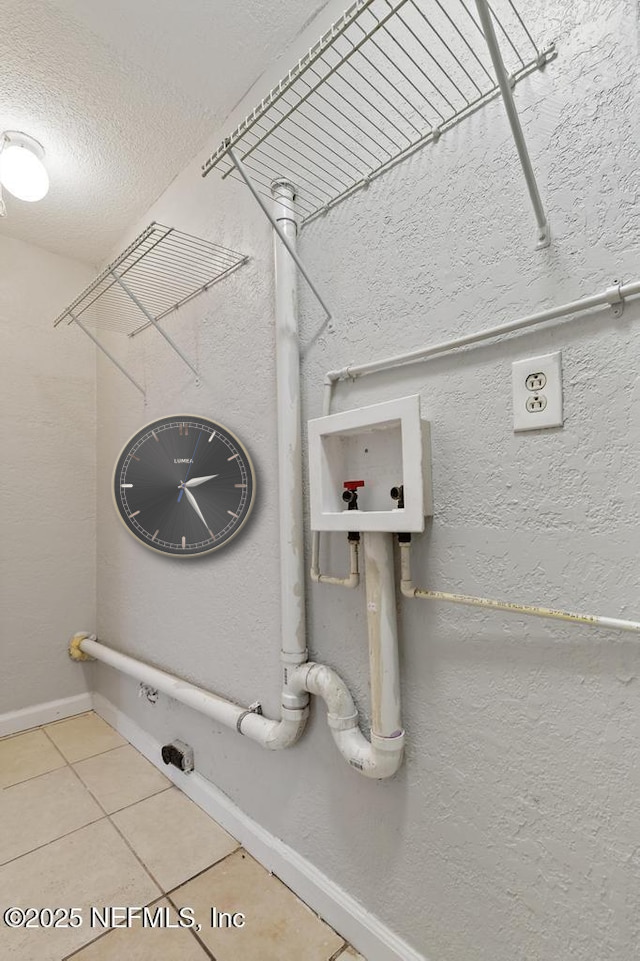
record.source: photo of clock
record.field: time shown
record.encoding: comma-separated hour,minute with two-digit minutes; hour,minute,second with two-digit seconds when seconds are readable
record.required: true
2,25,03
